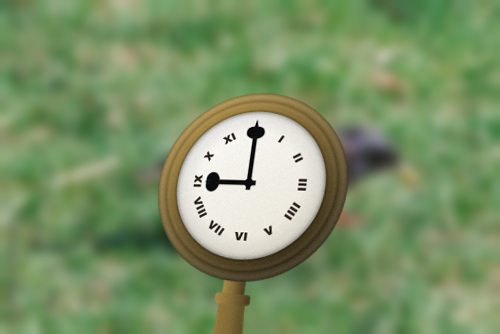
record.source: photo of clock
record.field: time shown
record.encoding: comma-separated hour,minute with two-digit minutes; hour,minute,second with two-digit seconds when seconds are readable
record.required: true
9,00
